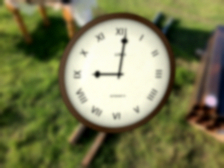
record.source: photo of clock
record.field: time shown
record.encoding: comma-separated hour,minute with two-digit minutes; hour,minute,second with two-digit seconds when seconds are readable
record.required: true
9,01
